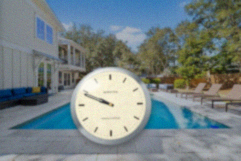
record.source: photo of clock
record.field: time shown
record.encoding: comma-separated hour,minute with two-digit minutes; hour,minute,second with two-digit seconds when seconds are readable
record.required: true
9,49
